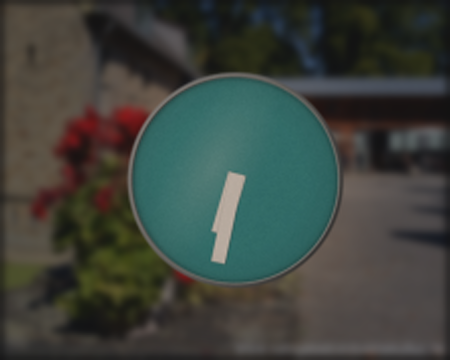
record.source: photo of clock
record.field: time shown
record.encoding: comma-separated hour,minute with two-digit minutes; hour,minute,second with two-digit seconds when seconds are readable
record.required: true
6,32
